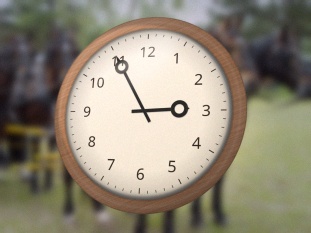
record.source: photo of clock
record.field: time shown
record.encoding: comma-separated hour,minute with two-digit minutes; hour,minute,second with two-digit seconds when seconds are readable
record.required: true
2,55
